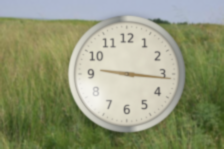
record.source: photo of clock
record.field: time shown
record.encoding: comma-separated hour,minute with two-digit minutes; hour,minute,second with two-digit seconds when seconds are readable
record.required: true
9,16
